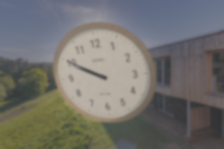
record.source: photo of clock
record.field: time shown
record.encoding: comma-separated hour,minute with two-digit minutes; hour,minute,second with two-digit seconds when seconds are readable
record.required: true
9,50
